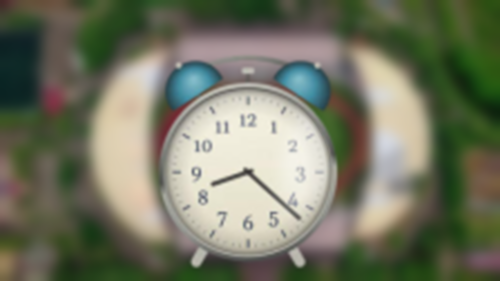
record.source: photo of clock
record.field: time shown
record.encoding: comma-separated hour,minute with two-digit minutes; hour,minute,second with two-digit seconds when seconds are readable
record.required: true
8,22
